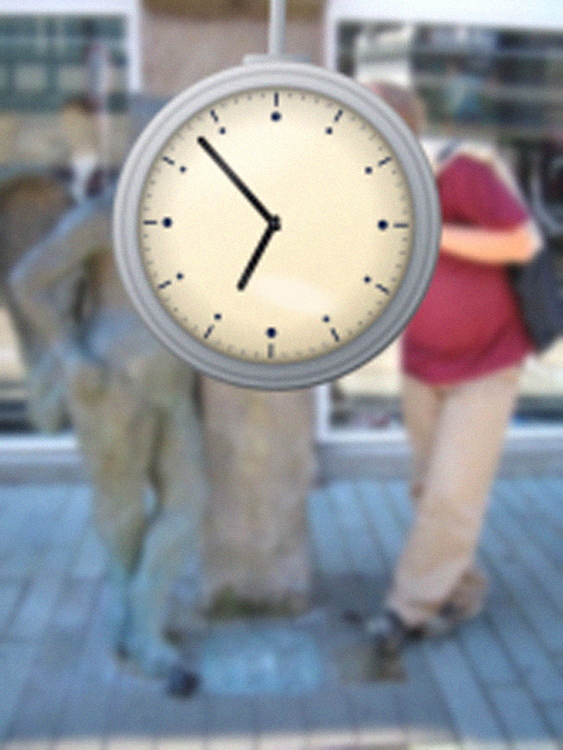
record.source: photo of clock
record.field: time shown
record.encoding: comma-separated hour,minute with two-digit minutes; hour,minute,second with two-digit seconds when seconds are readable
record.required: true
6,53
